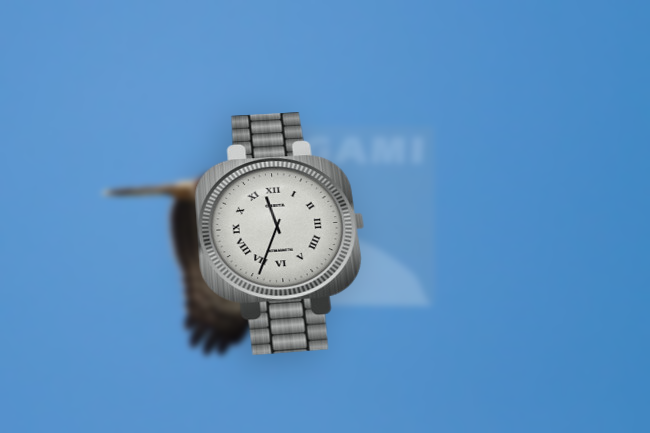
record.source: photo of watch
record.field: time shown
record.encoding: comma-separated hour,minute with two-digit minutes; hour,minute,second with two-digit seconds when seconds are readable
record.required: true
11,34
